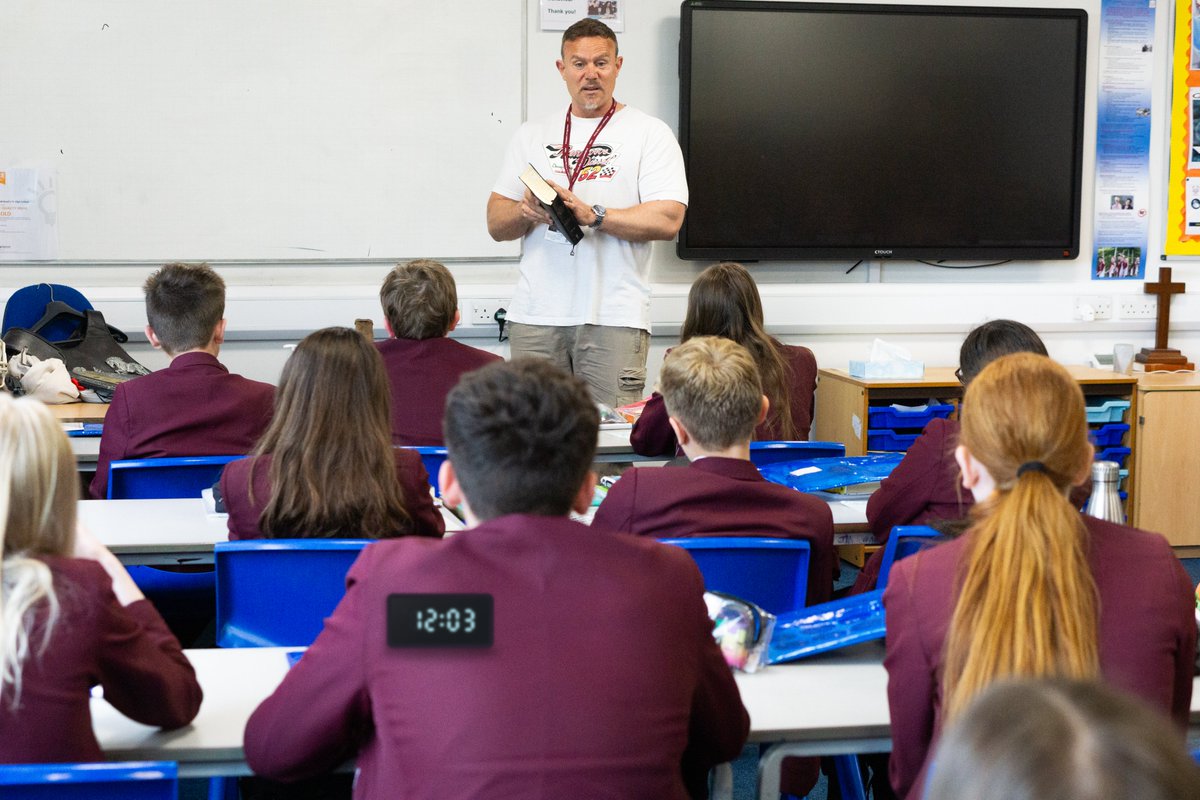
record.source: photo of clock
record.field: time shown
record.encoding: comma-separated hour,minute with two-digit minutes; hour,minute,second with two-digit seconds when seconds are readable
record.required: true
12,03
